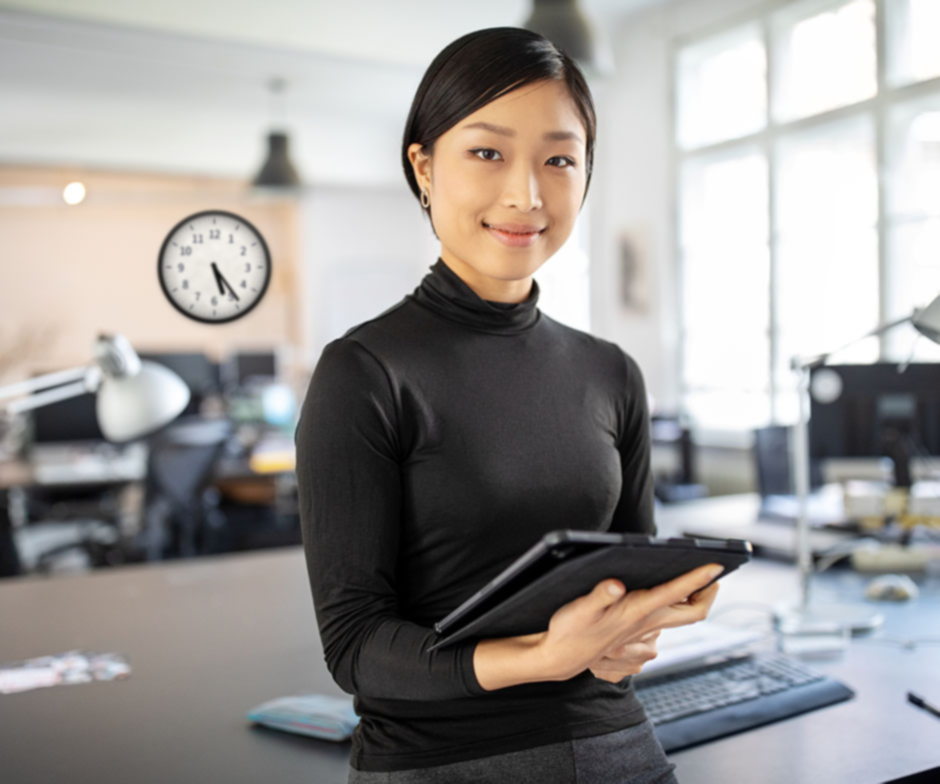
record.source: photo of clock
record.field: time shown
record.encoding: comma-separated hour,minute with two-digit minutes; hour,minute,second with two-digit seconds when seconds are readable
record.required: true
5,24
